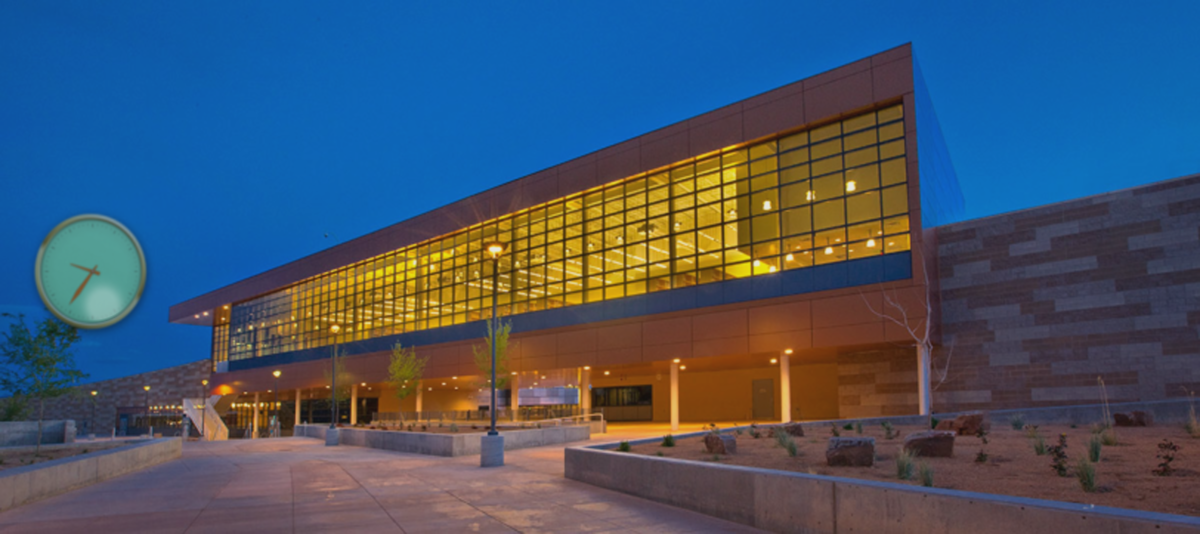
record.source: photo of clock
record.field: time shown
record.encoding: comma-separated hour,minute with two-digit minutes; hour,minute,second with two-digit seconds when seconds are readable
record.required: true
9,36
